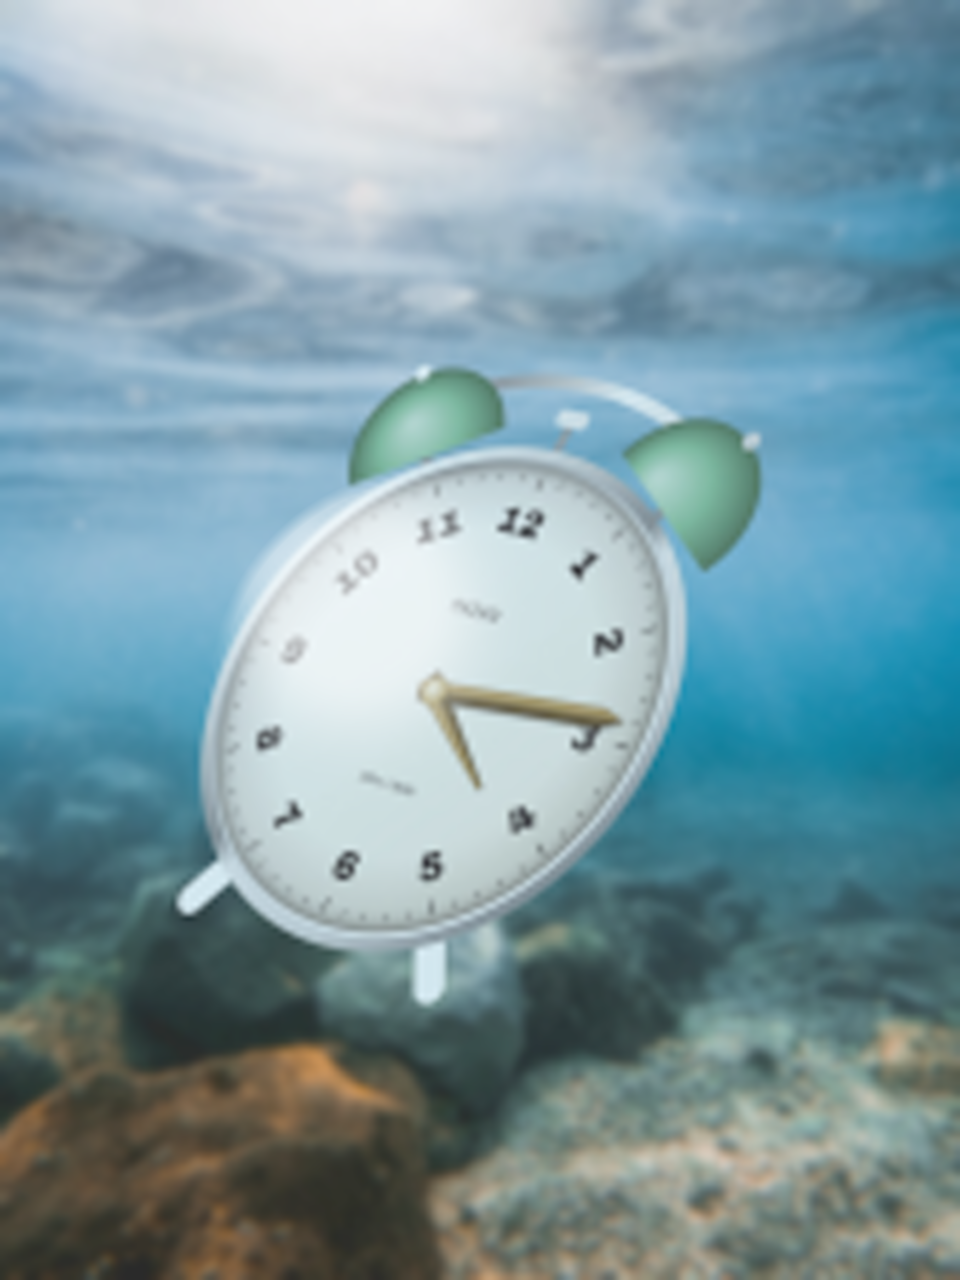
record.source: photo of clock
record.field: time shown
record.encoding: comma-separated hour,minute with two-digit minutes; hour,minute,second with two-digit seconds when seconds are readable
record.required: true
4,14
